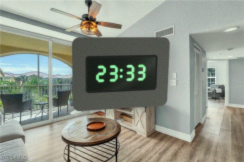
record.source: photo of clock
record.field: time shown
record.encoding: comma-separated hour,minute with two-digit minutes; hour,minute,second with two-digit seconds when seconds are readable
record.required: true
23,33
